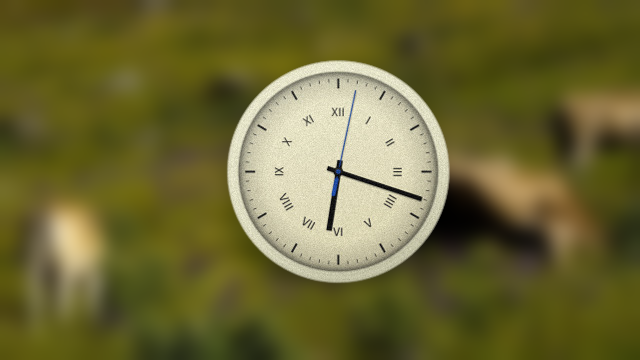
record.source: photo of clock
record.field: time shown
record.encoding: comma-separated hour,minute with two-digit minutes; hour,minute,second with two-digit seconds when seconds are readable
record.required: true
6,18,02
